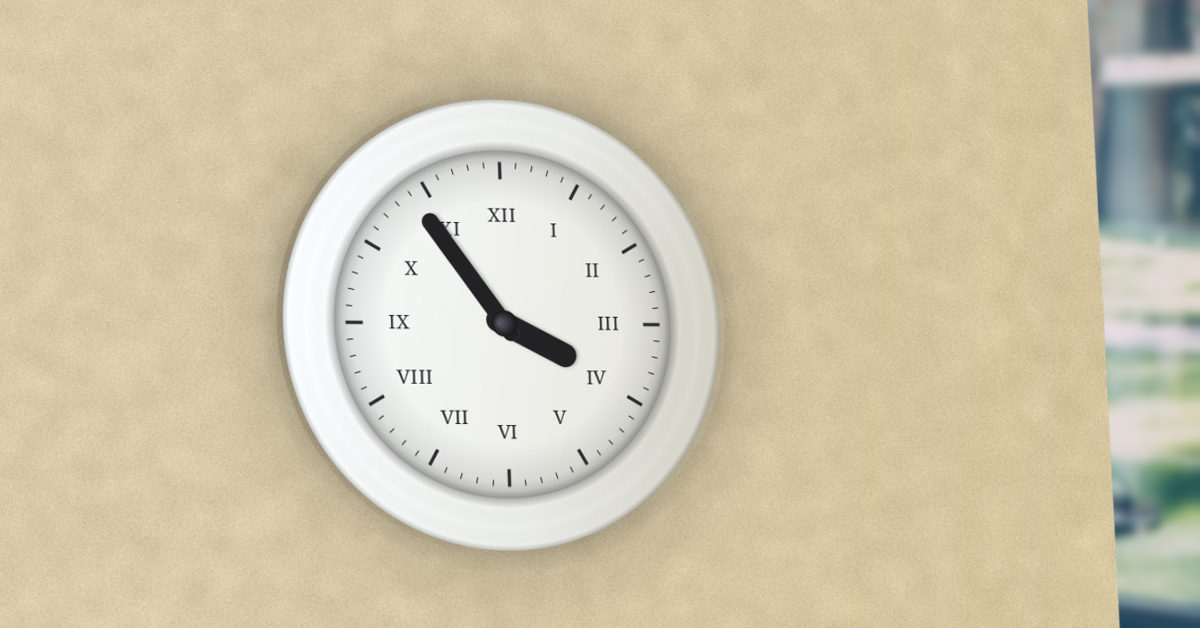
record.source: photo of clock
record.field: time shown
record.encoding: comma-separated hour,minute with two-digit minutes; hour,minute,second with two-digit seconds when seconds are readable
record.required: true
3,54
